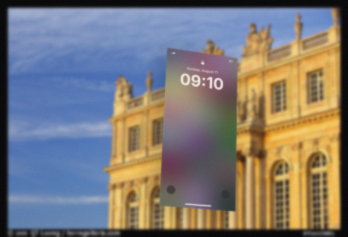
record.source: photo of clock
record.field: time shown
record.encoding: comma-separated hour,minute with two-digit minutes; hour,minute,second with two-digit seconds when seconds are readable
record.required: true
9,10
